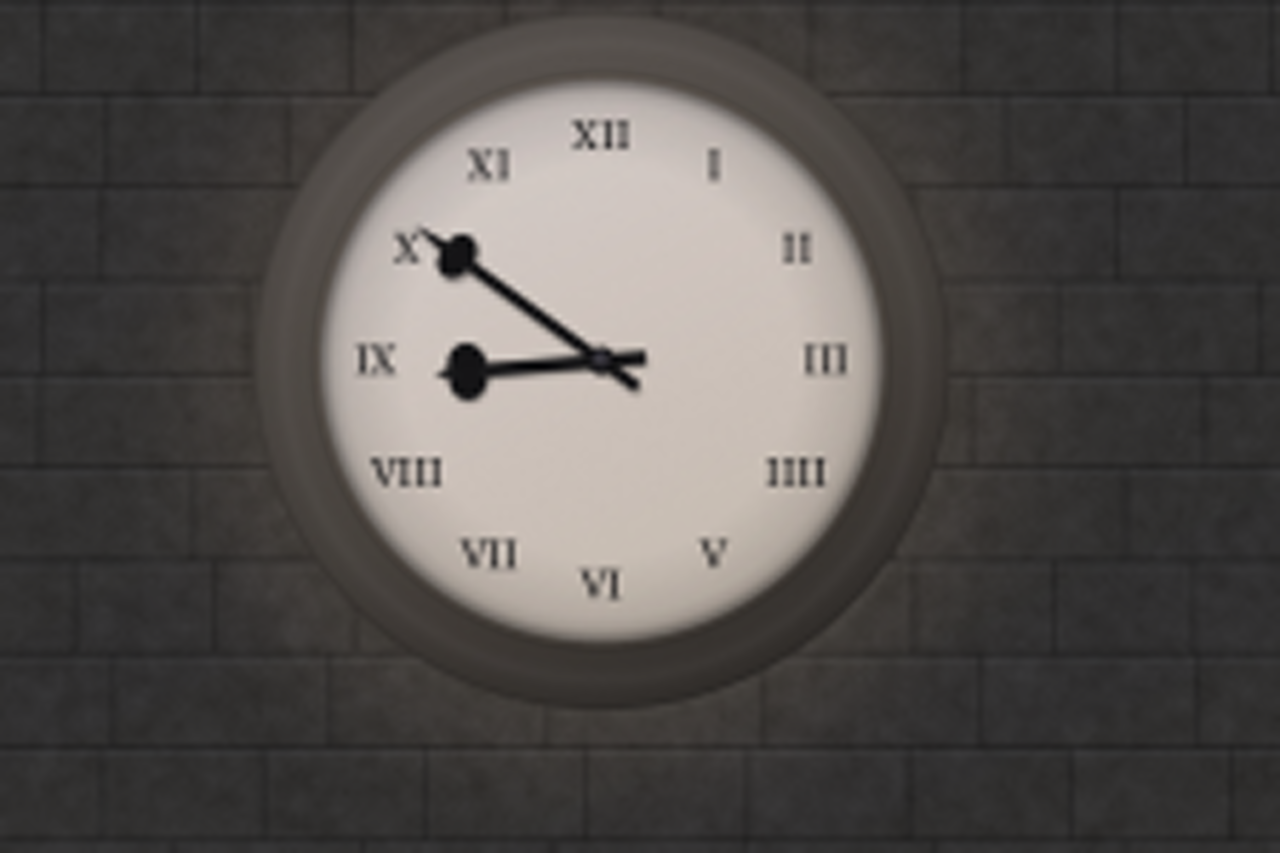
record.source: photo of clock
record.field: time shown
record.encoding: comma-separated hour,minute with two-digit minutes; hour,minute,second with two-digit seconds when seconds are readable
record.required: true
8,51
